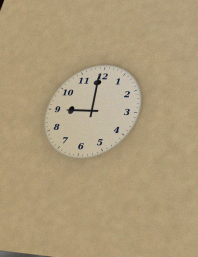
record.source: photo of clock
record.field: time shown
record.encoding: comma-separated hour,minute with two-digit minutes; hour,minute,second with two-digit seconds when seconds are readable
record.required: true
8,59
